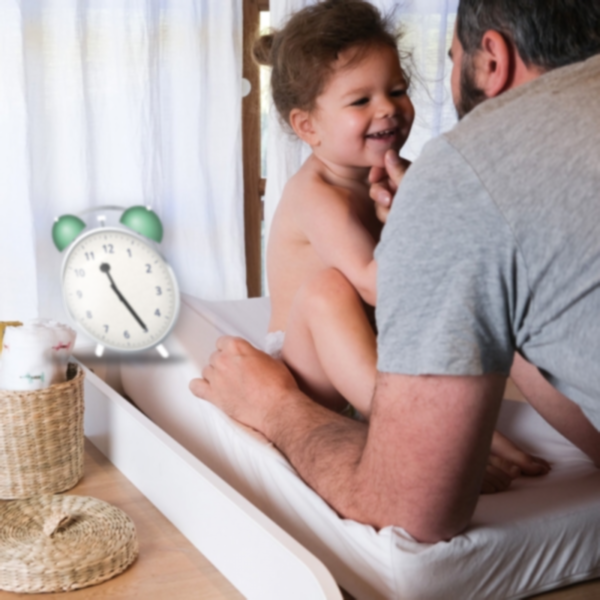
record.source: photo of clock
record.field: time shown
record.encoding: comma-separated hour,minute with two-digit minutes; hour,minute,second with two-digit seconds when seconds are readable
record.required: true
11,25
